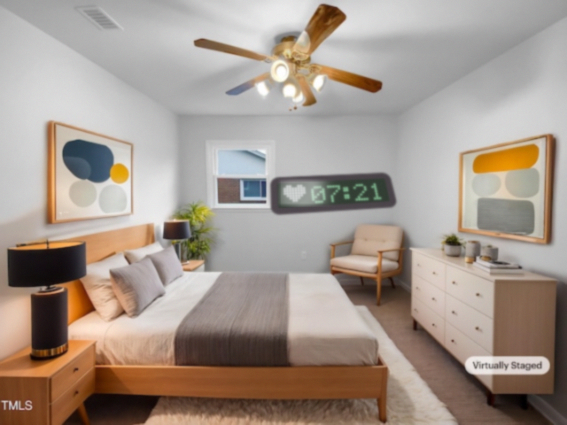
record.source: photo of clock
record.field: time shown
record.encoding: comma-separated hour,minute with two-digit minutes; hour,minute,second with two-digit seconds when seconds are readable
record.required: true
7,21
